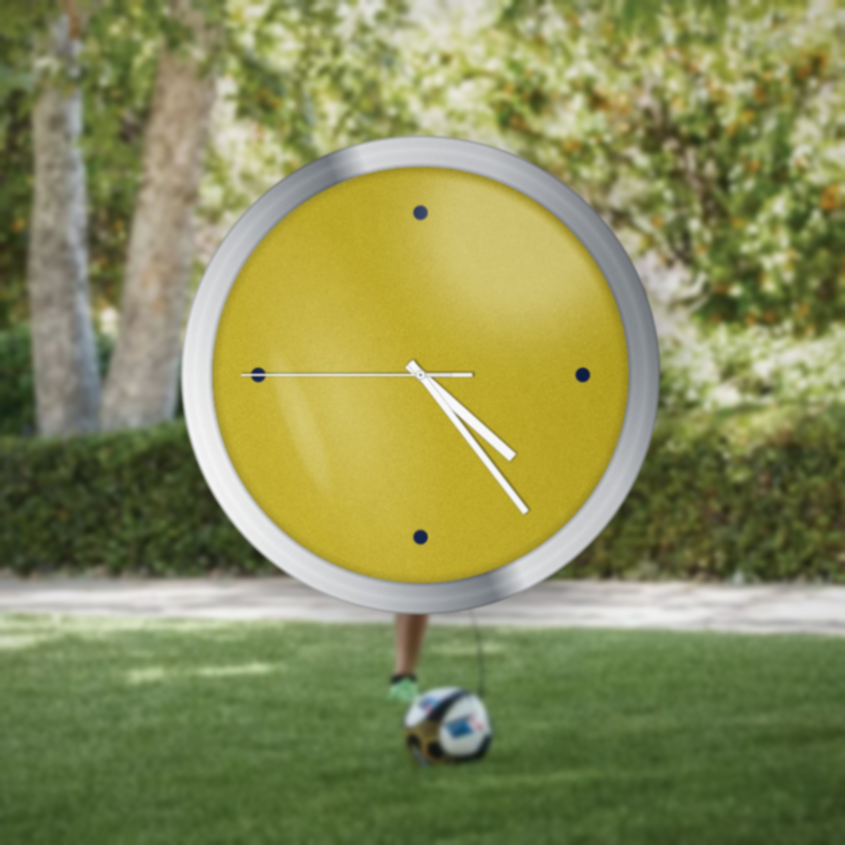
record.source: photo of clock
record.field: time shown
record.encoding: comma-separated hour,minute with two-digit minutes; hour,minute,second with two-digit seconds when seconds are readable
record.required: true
4,23,45
